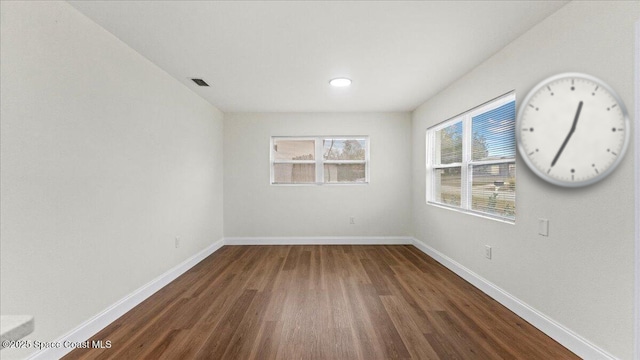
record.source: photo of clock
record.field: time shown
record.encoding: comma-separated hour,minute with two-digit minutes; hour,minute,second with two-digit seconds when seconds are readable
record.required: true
12,35
